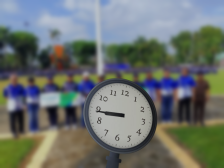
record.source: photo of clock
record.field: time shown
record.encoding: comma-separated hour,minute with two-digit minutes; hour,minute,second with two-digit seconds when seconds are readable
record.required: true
8,44
